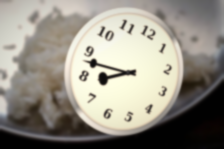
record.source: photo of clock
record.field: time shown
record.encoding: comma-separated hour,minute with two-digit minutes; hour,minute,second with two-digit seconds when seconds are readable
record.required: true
7,43
